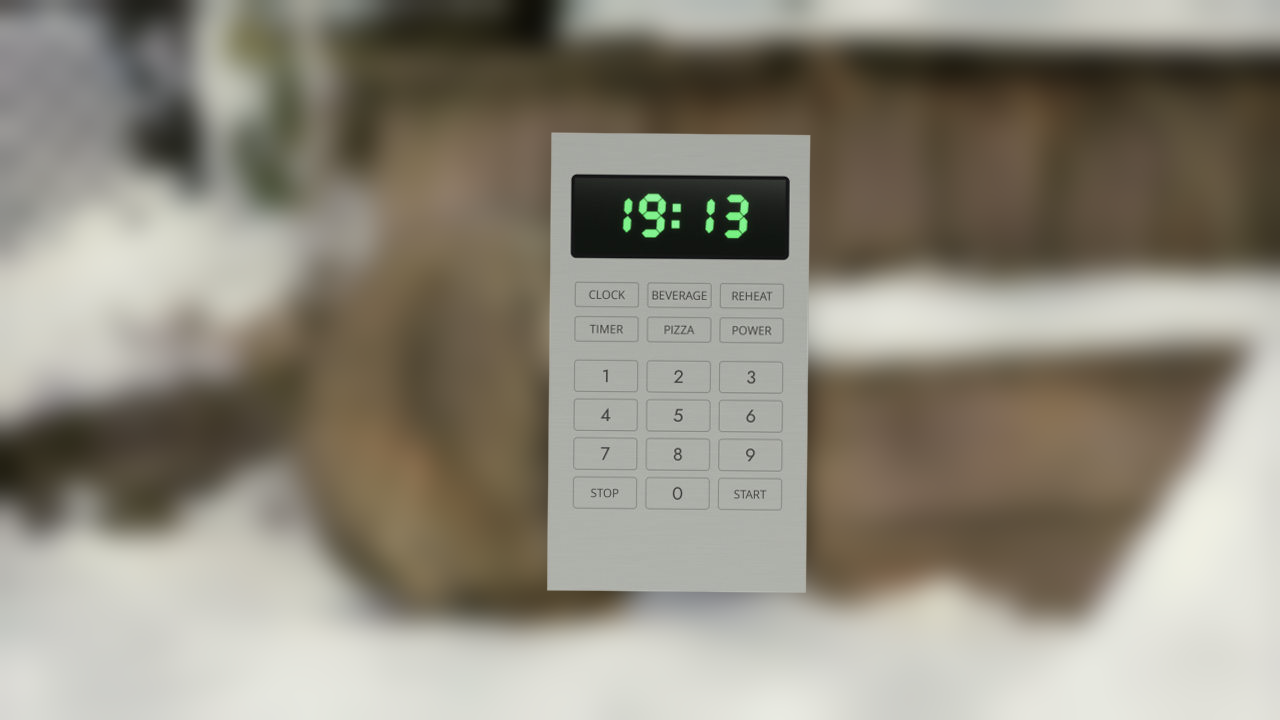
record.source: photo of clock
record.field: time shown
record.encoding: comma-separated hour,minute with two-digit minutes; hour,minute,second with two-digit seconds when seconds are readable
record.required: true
19,13
